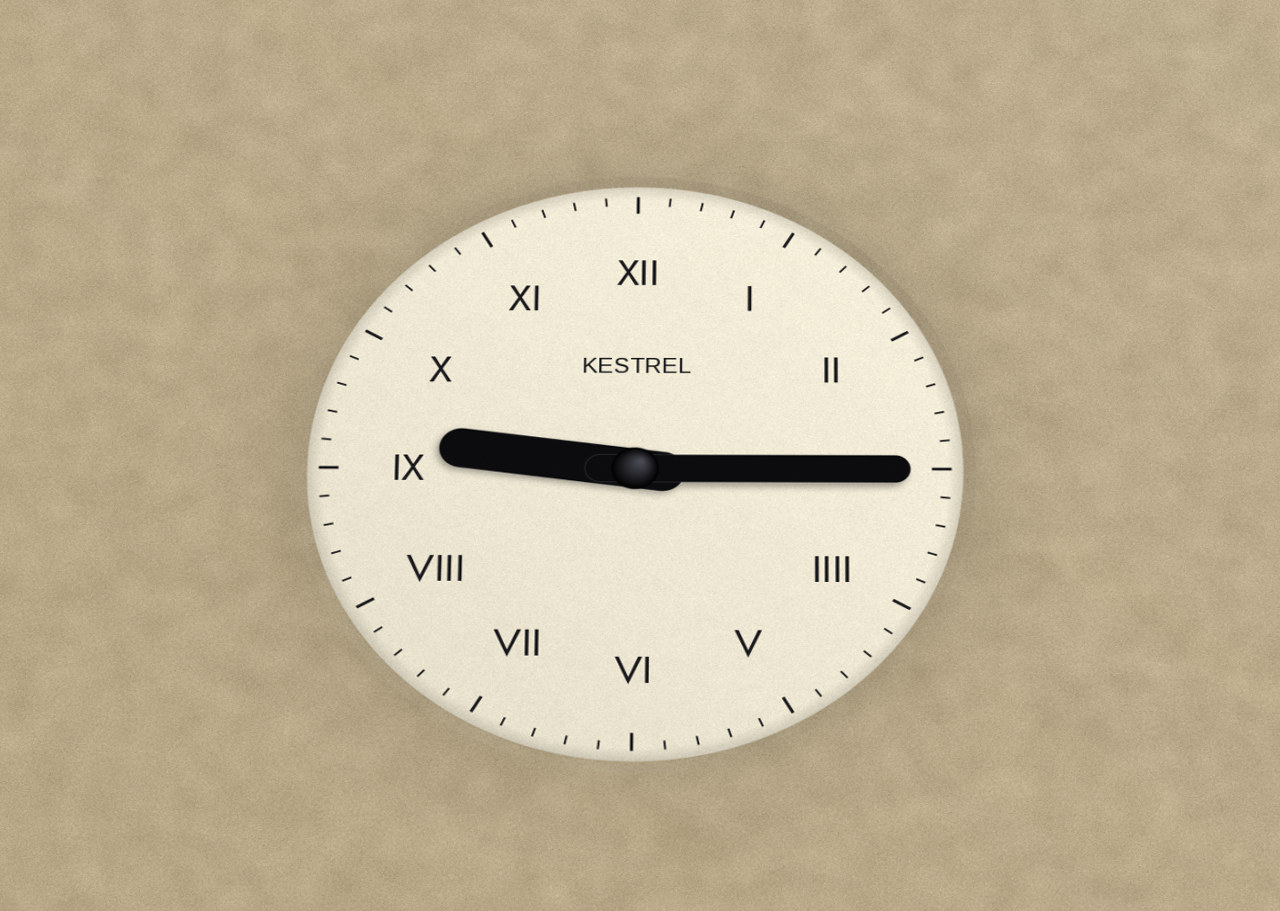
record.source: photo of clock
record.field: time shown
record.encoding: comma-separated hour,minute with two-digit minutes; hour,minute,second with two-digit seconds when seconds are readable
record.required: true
9,15
